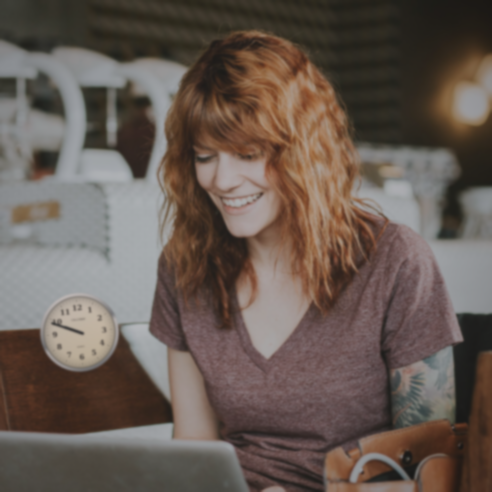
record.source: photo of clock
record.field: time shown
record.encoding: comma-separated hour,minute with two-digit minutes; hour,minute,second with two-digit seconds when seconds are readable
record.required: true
9,49
